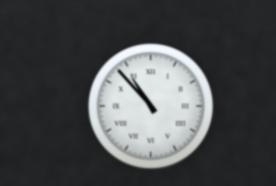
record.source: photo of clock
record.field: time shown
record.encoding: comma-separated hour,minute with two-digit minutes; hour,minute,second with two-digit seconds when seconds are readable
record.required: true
10,53
